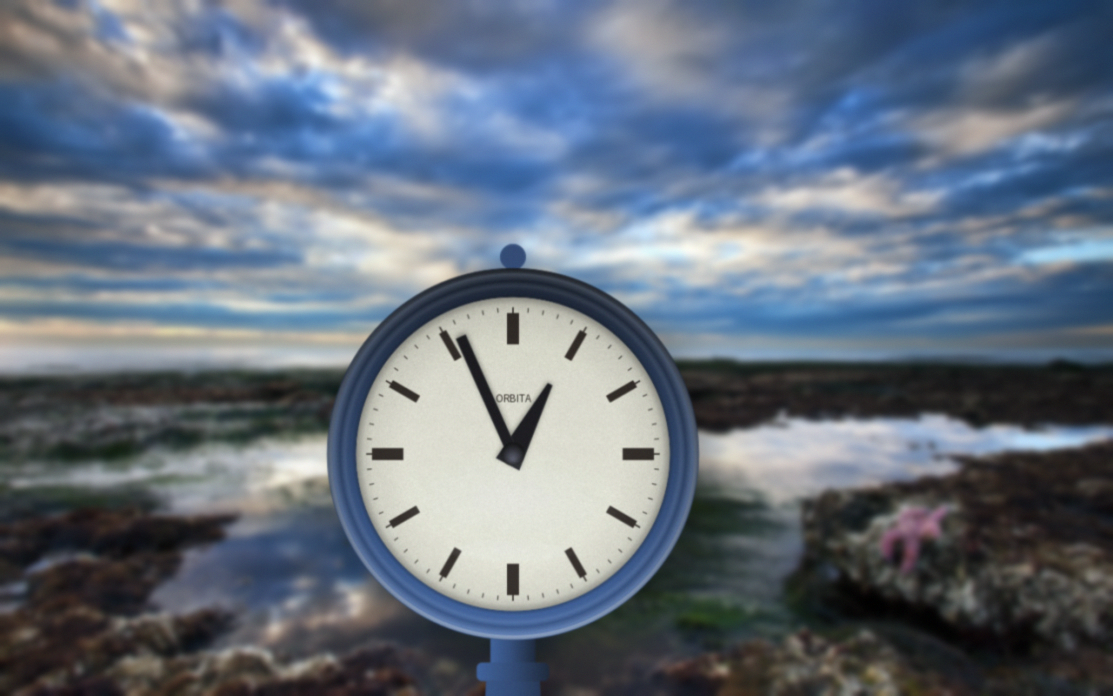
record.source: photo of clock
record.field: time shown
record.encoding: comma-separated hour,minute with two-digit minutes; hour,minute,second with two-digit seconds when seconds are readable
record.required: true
12,56
